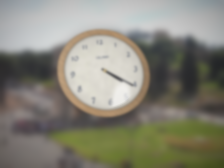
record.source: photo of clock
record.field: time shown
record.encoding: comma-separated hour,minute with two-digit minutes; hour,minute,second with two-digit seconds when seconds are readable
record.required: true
4,21
